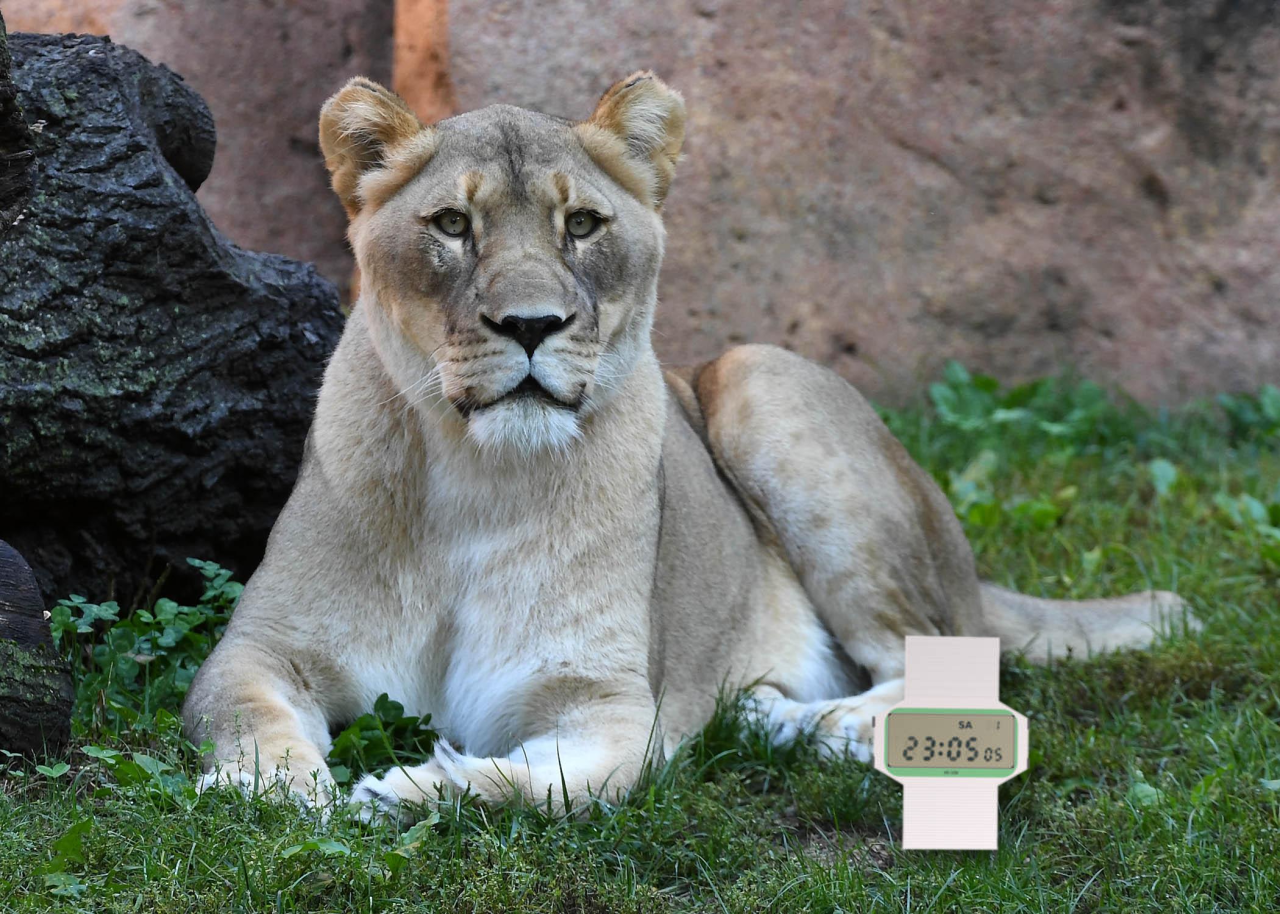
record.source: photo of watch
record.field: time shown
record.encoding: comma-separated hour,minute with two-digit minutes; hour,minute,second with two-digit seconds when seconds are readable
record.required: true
23,05,05
